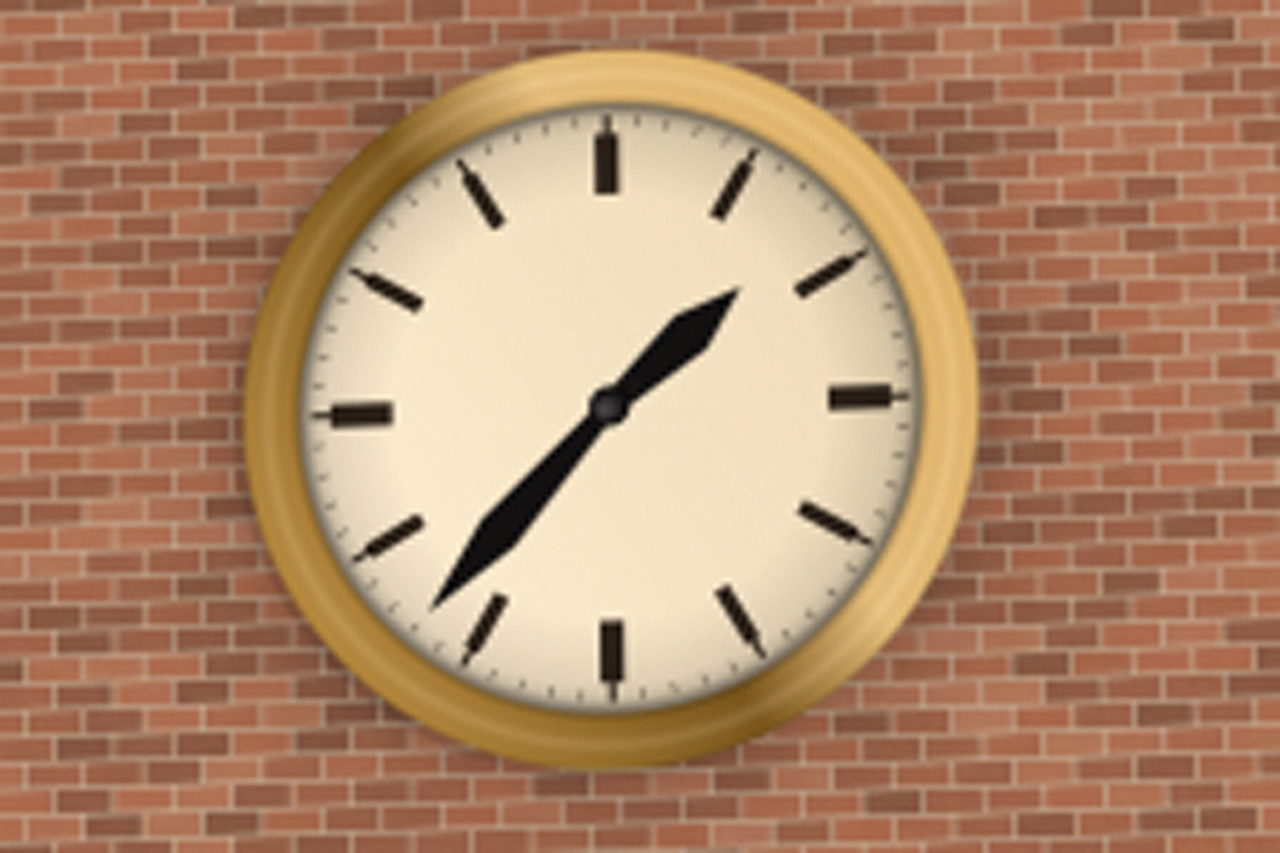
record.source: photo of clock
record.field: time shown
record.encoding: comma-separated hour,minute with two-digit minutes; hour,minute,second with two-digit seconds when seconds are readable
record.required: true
1,37
